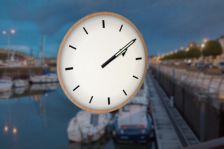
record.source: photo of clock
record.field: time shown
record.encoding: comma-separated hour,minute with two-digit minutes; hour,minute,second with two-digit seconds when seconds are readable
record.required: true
2,10
